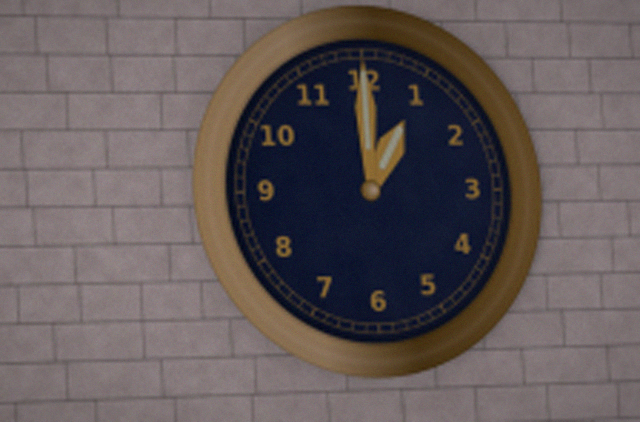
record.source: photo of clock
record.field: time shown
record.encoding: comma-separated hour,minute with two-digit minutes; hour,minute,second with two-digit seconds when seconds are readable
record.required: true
1,00
